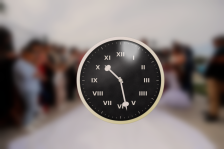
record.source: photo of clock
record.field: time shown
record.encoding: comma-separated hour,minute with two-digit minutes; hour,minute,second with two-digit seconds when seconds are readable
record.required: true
10,28
